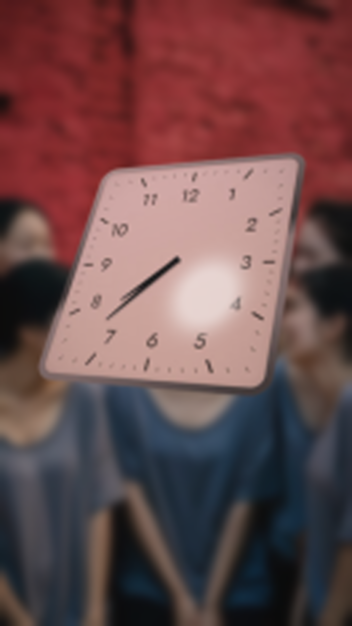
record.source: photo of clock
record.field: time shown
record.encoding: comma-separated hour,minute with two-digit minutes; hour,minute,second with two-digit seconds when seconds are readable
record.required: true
7,37
